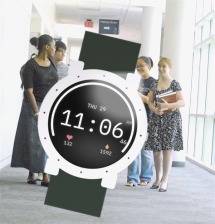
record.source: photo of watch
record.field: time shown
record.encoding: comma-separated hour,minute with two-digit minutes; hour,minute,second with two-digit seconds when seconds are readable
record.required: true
11,06
